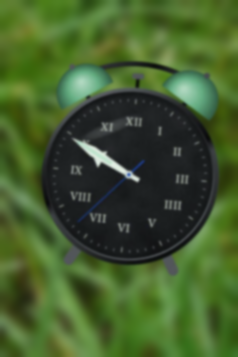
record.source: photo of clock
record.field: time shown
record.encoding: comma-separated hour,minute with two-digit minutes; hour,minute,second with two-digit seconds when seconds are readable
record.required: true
9,49,37
